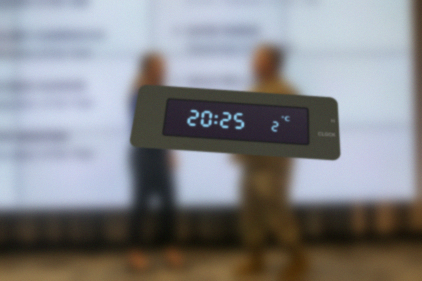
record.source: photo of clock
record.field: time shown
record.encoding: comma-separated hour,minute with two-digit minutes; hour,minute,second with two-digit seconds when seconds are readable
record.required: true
20,25
